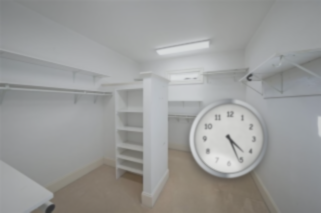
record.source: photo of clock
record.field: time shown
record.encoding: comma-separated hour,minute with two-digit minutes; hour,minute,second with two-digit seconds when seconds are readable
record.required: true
4,26
